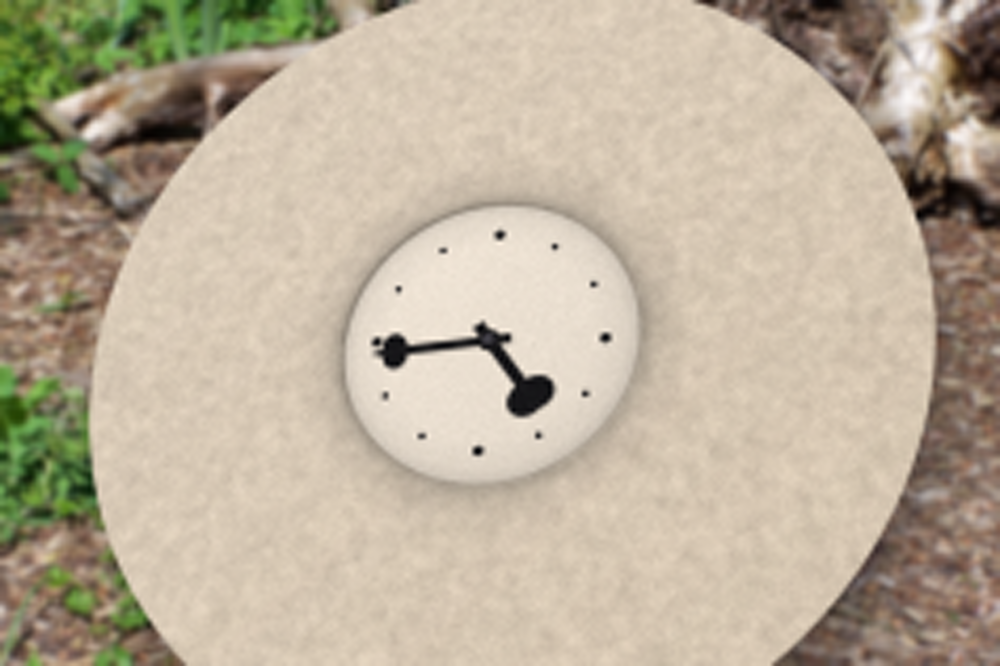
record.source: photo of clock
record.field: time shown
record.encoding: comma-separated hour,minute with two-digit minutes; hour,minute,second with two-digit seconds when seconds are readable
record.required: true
4,44
